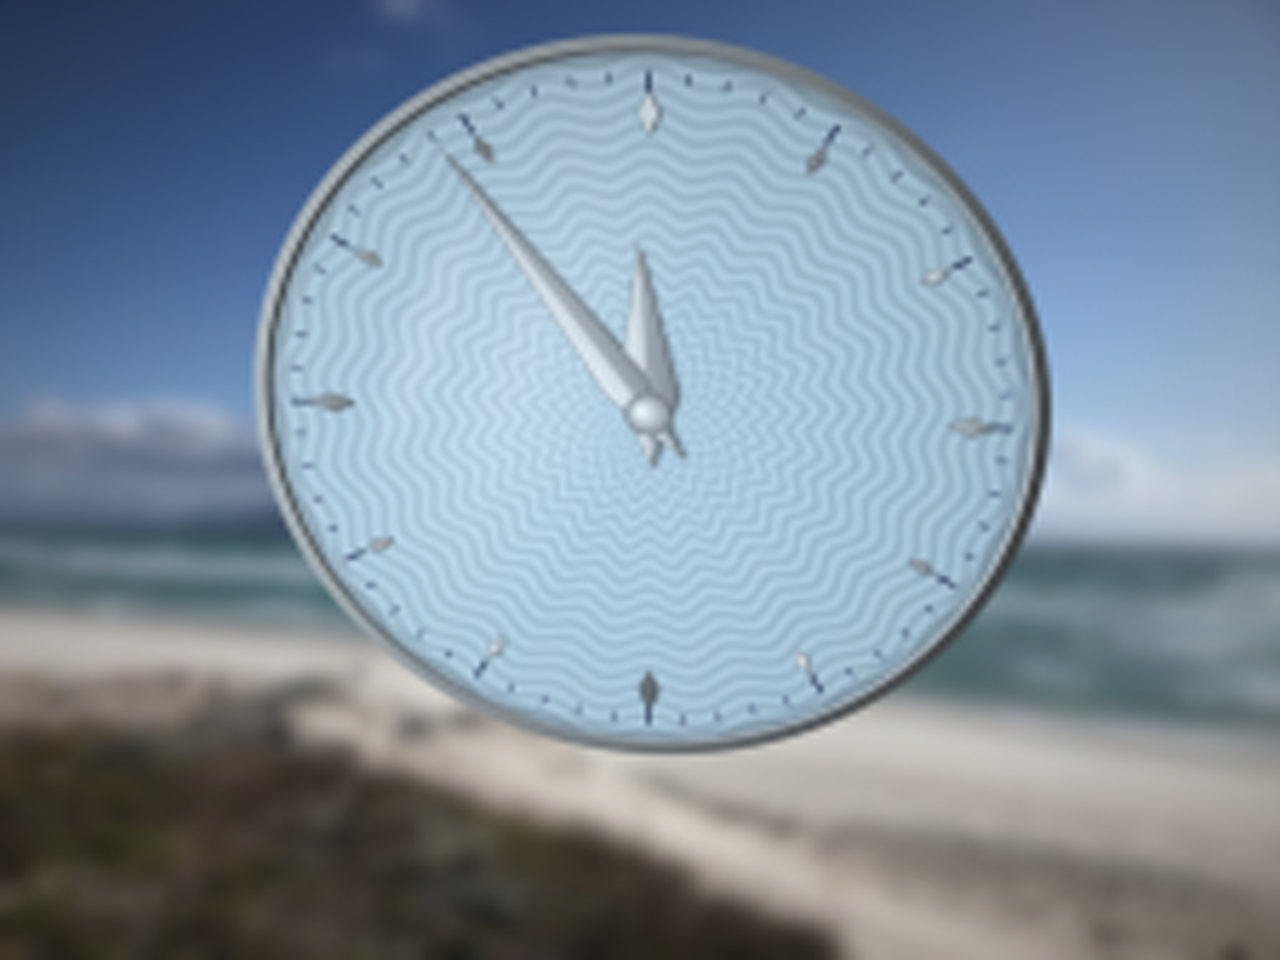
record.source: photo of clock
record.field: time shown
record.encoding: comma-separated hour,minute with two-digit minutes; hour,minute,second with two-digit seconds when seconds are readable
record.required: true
11,54
